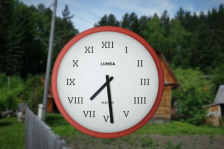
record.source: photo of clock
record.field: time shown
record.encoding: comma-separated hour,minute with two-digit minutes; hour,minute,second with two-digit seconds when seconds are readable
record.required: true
7,29
